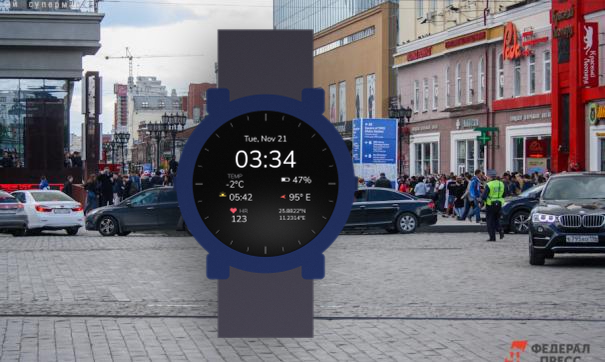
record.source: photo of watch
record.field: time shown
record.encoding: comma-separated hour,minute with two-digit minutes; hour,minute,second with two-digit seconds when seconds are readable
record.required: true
3,34
